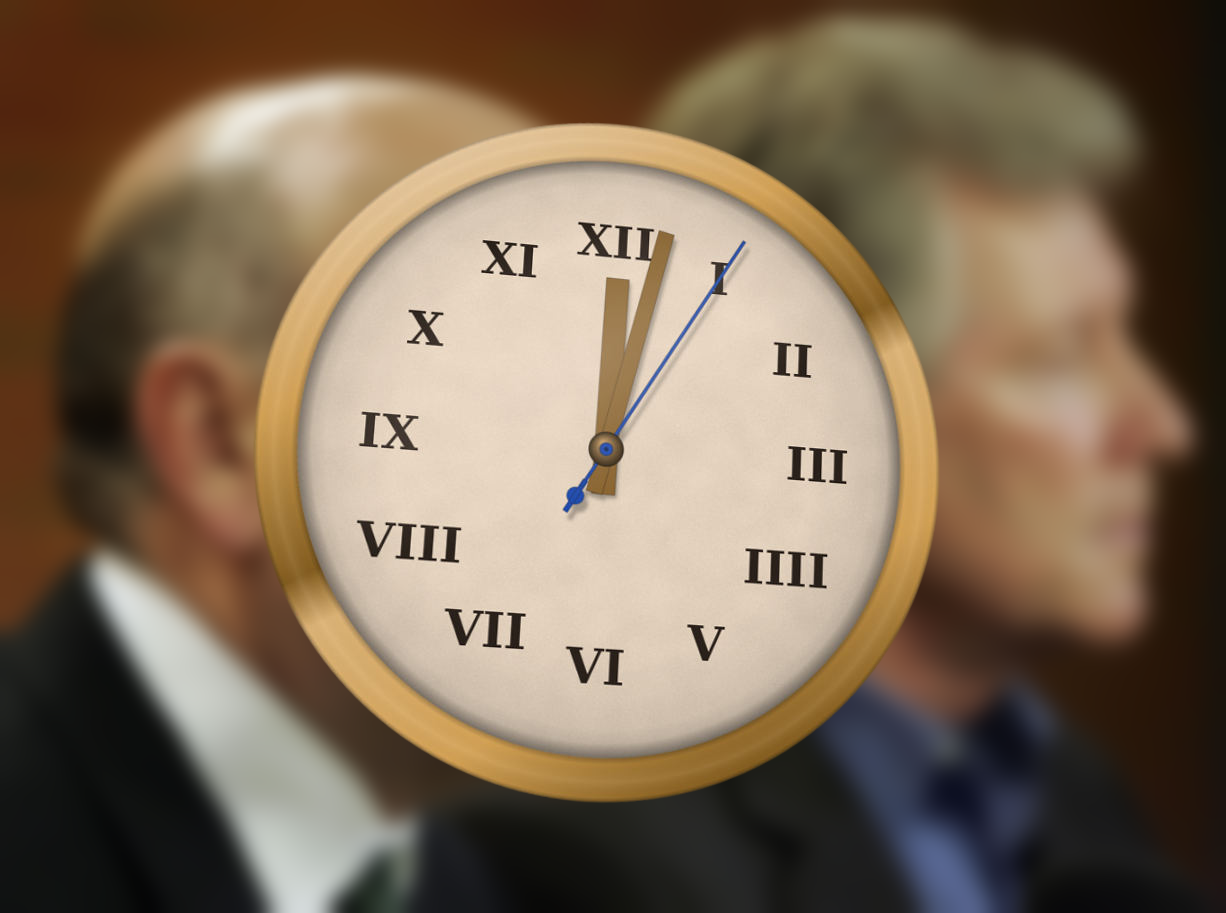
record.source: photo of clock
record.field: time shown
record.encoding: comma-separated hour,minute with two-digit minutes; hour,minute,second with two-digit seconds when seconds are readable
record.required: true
12,02,05
